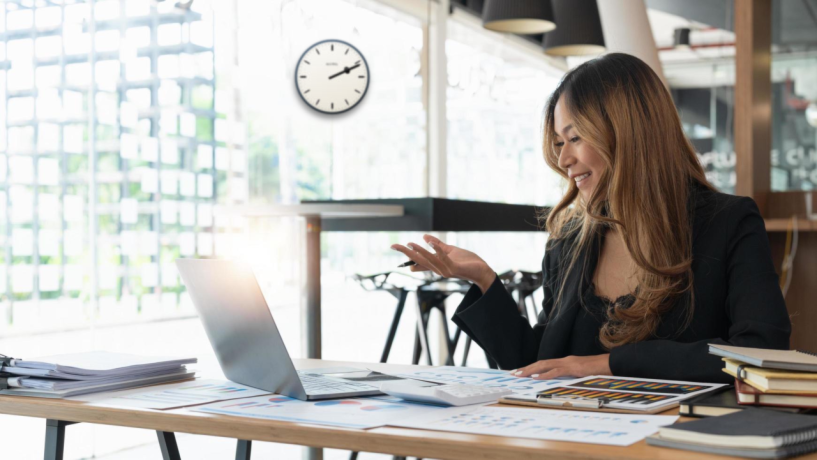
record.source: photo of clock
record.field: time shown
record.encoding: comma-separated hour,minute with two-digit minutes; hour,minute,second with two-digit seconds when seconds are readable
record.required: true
2,11
